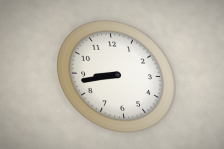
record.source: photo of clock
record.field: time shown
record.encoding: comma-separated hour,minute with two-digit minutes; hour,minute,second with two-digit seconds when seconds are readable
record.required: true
8,43
